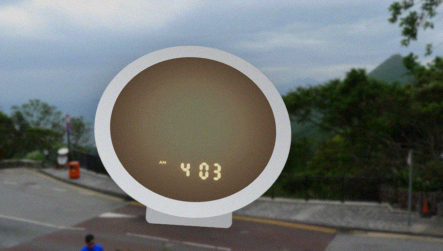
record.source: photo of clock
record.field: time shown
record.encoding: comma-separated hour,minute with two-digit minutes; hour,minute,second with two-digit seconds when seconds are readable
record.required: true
4,03
